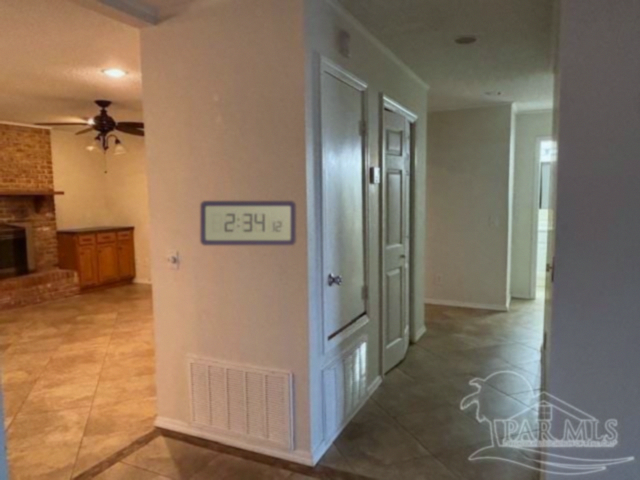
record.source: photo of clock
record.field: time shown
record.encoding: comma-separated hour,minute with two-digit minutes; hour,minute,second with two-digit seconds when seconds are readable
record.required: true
2,34
